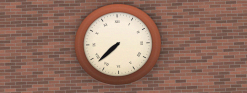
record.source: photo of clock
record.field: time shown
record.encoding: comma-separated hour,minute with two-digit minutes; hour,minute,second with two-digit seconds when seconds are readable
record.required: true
7,38
